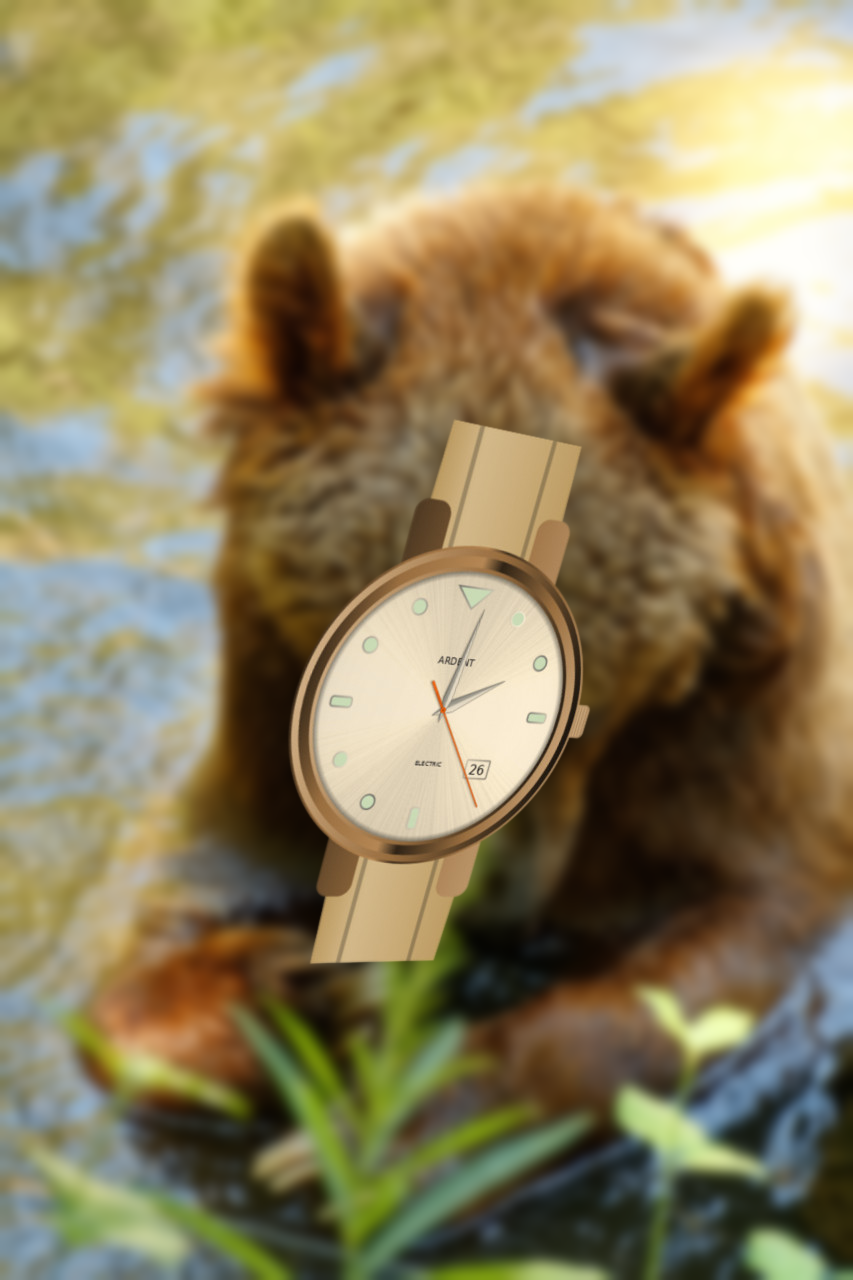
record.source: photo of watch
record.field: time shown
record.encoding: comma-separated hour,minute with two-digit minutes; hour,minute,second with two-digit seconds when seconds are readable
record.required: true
2,01,24
